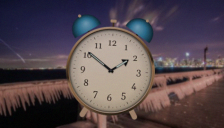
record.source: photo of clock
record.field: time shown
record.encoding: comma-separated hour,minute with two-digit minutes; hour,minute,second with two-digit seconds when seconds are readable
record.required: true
1,51
